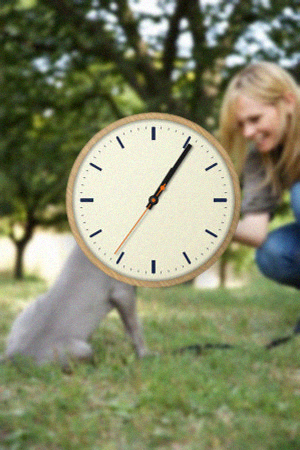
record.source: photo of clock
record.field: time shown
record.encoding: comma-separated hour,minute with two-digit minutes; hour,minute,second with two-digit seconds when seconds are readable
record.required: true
1,05,36
